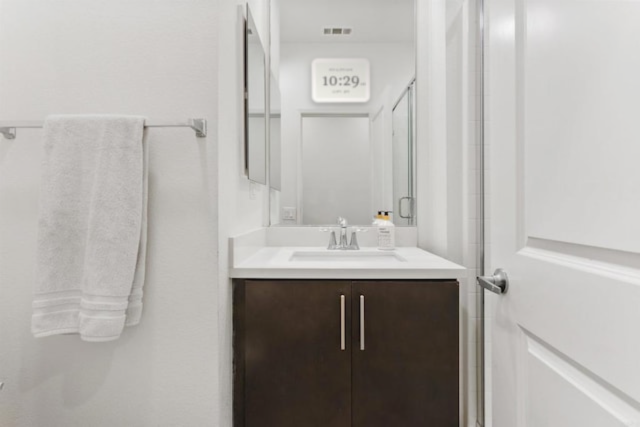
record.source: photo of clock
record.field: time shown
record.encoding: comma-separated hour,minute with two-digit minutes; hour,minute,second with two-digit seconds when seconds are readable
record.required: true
10,29
